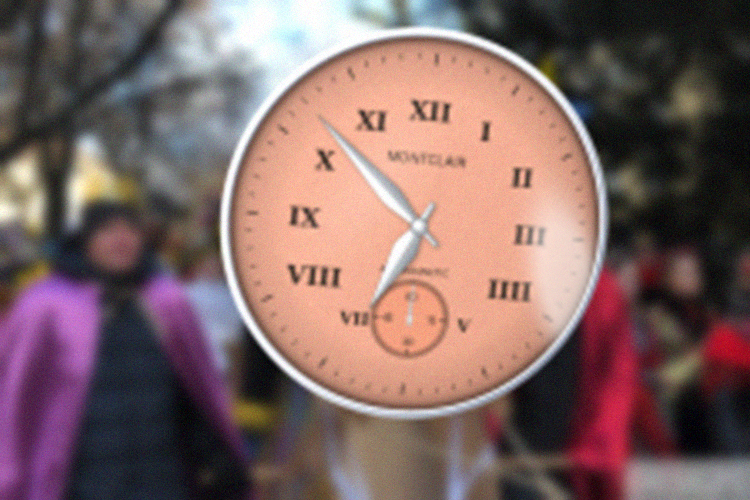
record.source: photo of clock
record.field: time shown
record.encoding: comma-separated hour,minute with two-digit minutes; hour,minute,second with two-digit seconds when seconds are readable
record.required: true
6,52
